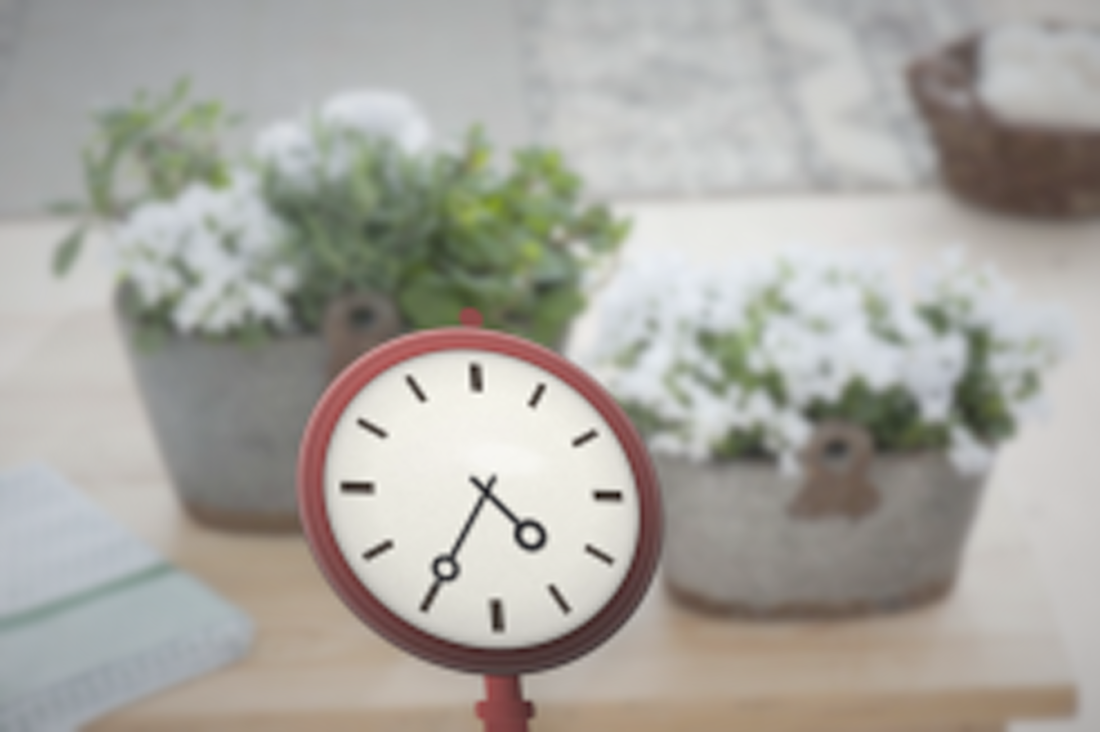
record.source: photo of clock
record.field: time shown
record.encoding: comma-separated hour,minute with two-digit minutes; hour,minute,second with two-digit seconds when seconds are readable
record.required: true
4,35
